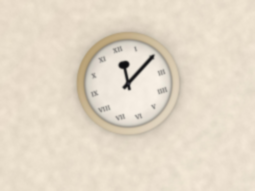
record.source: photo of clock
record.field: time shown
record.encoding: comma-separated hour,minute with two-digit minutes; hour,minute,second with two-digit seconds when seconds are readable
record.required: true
12,10
